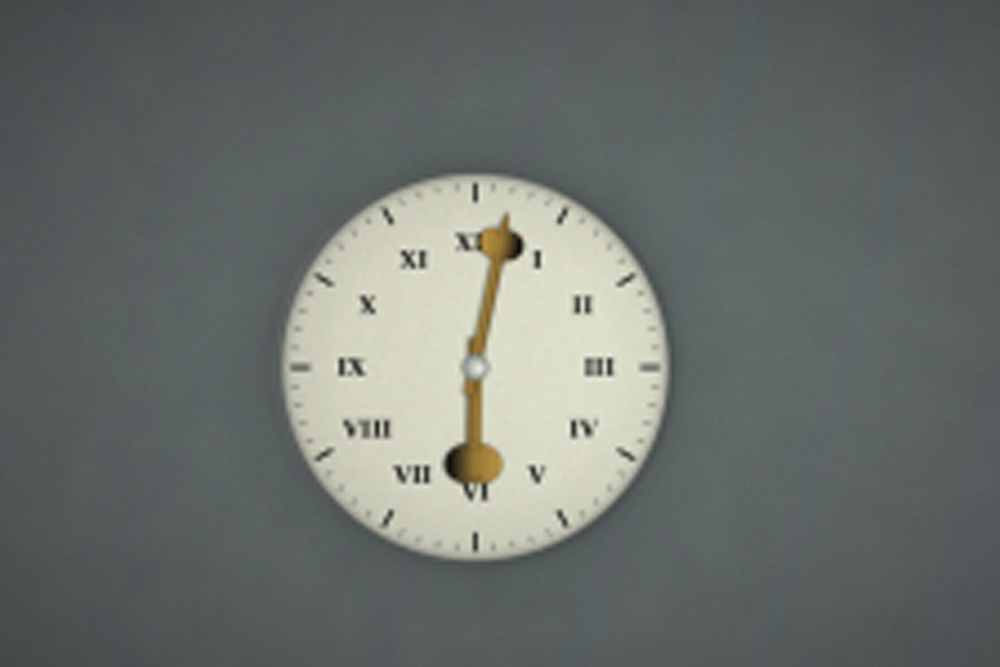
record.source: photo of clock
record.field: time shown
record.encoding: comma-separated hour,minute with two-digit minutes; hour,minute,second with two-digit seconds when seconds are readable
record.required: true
6,02
